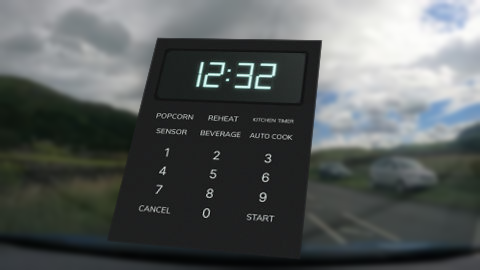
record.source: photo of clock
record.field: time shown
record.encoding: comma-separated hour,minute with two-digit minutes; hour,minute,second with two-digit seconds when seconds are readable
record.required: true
12,32
